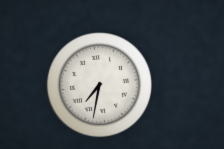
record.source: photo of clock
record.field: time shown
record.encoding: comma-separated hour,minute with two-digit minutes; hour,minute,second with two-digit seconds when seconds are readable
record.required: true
7,33
